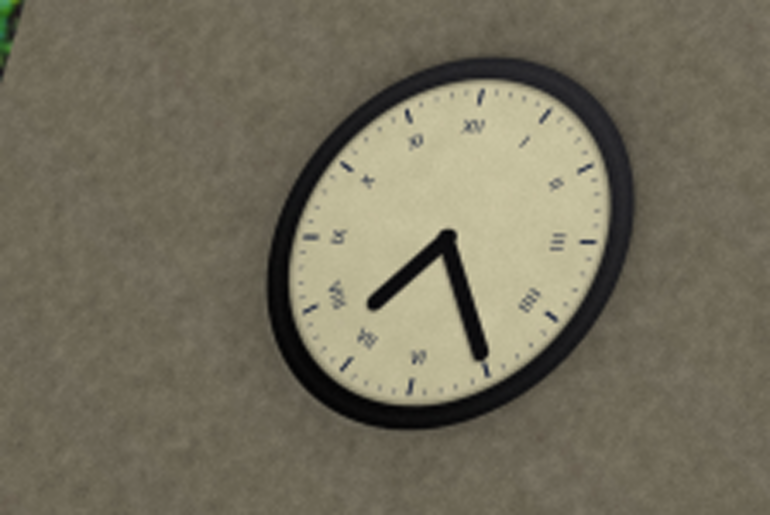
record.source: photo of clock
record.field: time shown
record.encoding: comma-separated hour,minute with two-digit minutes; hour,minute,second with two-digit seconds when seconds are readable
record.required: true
7,25
